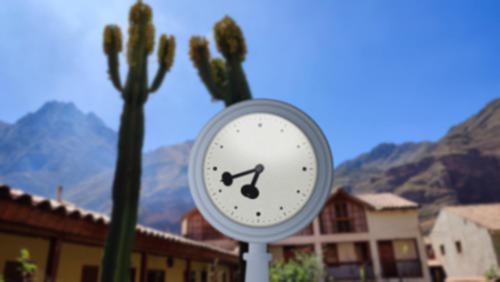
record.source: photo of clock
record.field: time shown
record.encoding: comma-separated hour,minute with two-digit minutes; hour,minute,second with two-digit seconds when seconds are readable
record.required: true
6,42
